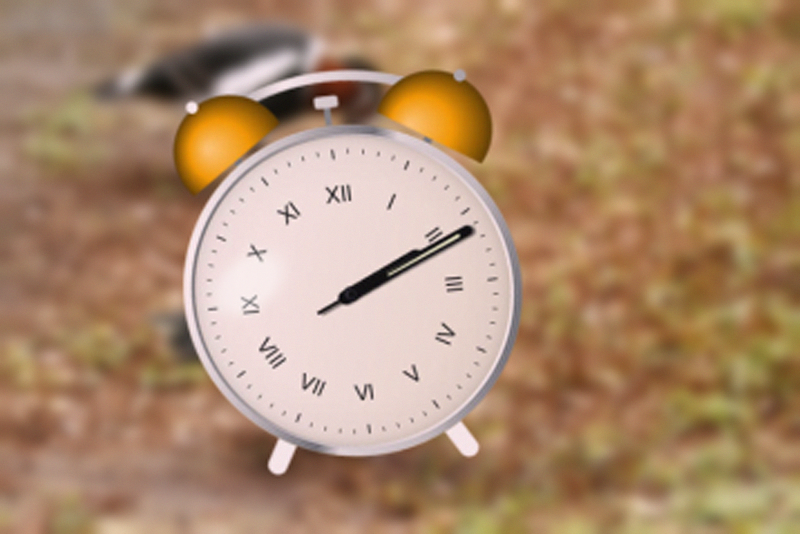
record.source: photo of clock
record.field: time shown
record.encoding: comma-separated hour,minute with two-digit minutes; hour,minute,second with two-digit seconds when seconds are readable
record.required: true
2,11,11
